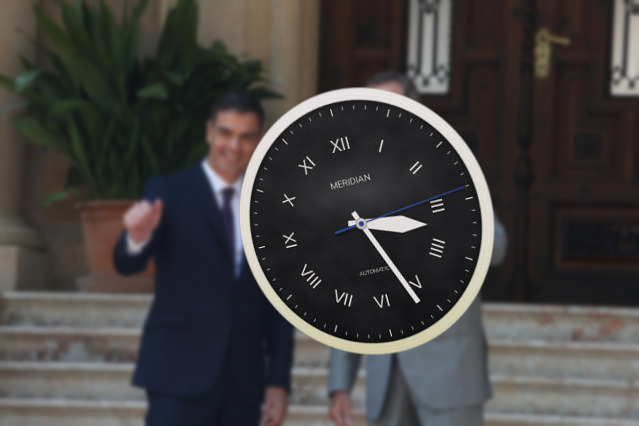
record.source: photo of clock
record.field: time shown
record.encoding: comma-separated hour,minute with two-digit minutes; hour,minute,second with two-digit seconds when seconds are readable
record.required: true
3,26,14
